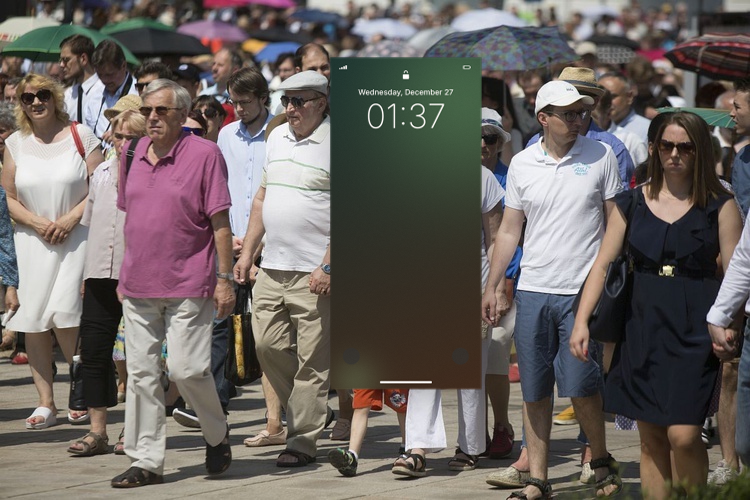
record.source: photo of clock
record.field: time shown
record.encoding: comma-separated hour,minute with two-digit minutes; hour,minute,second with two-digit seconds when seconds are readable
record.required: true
1,37
